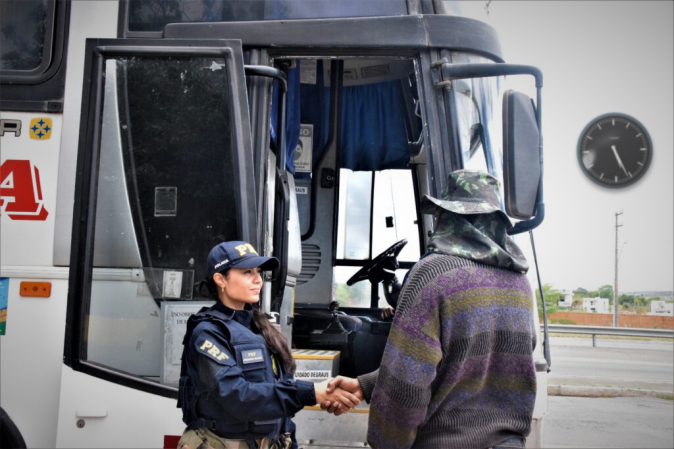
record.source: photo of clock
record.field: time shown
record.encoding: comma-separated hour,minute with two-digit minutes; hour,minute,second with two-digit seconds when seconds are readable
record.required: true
5,26
